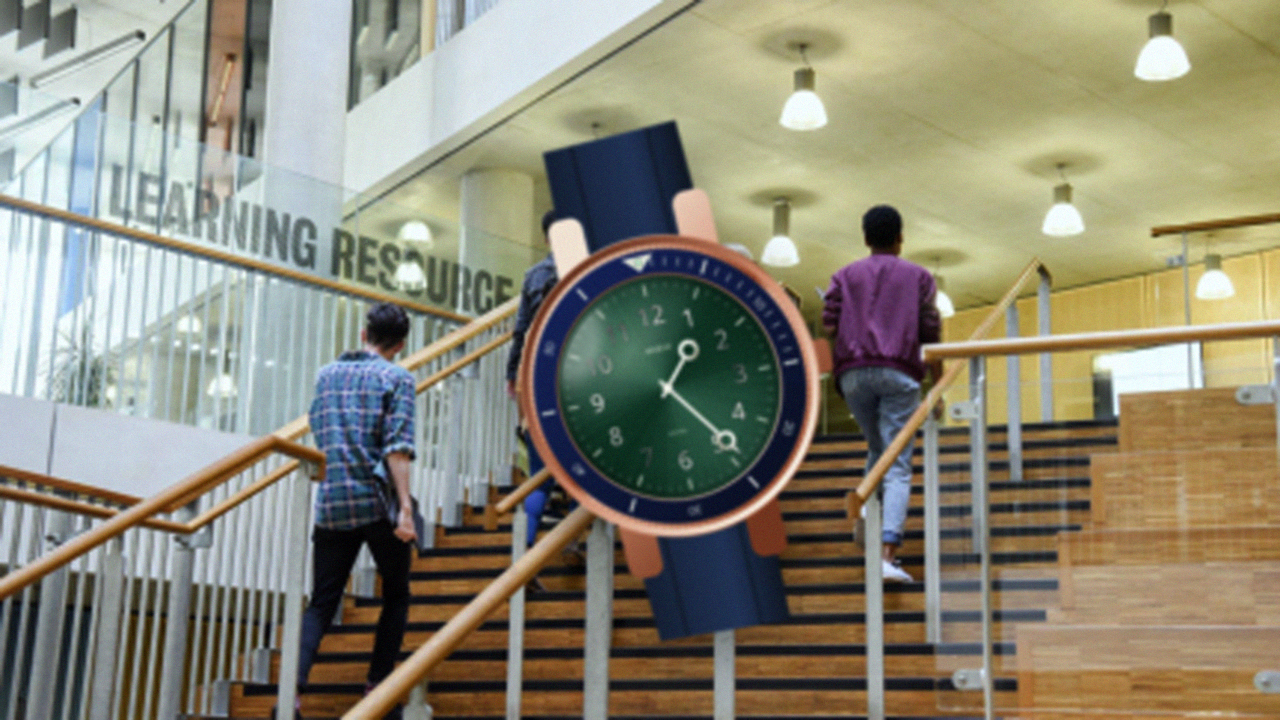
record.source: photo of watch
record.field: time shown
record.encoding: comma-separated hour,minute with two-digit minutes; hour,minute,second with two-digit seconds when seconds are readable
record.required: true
1,24
